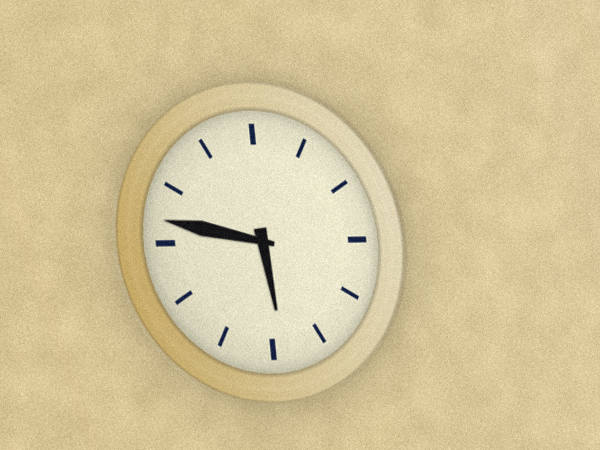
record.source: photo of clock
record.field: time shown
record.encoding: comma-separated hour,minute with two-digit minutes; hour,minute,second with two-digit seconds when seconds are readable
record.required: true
5,47
